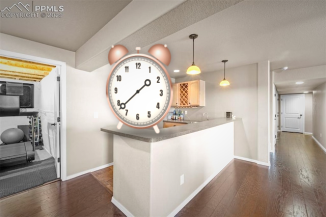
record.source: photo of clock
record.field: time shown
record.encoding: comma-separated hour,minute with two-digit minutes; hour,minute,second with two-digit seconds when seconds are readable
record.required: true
1,38
